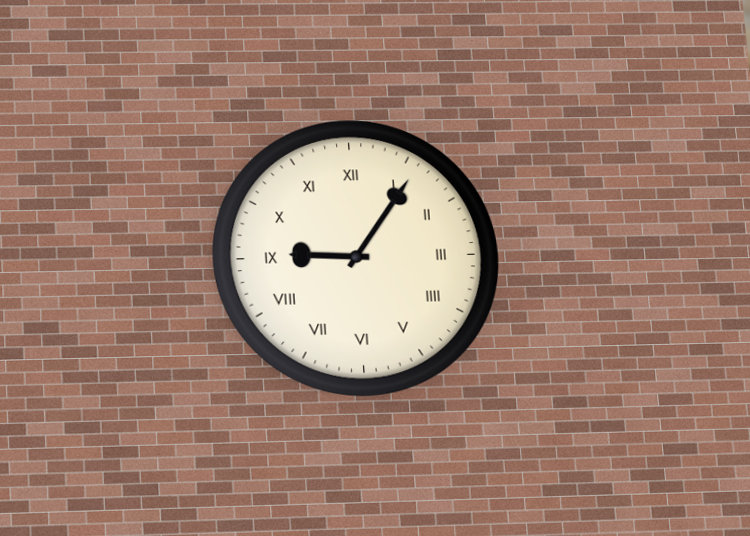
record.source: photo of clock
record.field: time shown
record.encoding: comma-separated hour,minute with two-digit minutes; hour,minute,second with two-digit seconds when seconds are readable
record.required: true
9,06
